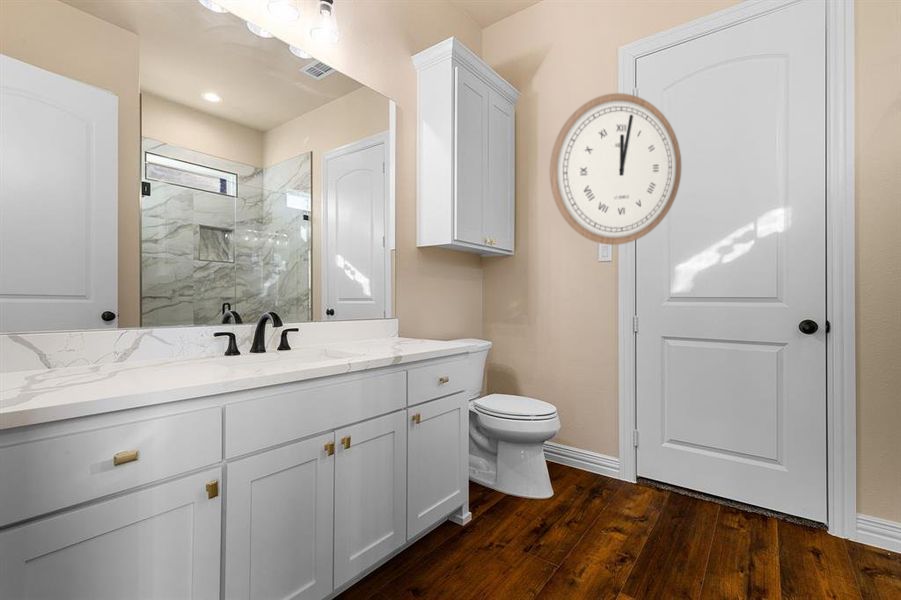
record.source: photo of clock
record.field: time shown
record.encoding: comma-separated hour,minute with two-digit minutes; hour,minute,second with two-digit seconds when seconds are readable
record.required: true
12,02
